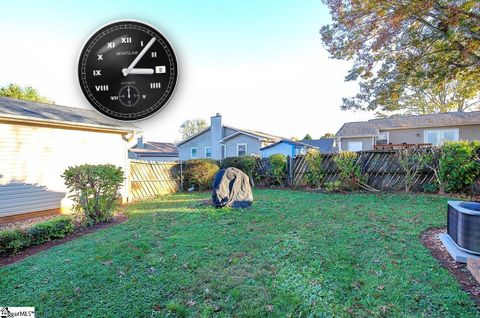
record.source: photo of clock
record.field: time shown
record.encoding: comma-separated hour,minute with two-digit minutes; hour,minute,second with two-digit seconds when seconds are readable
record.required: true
3,07
